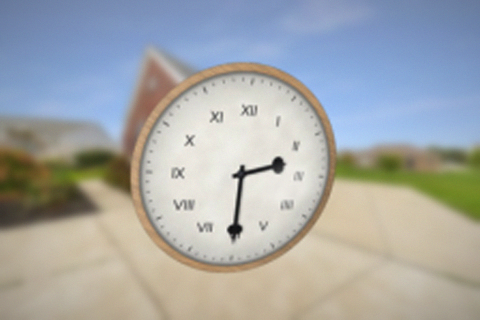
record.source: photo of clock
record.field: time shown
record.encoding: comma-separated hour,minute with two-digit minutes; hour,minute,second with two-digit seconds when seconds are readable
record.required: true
2,30
